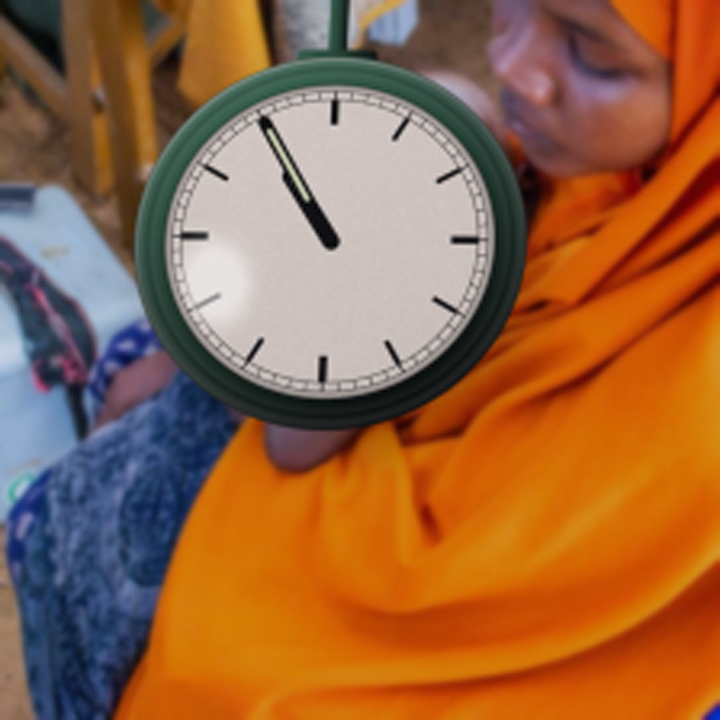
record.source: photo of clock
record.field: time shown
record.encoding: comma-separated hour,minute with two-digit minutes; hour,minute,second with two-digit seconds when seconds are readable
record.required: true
10,55
